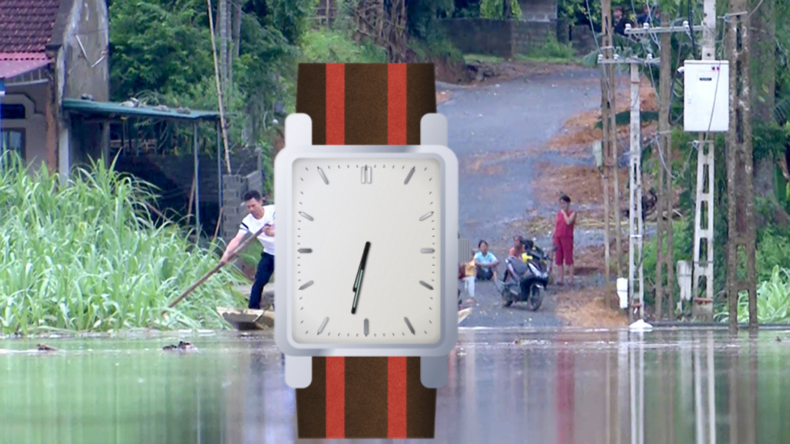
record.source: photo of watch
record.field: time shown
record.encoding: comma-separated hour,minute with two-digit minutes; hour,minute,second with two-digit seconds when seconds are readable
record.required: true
6,32
